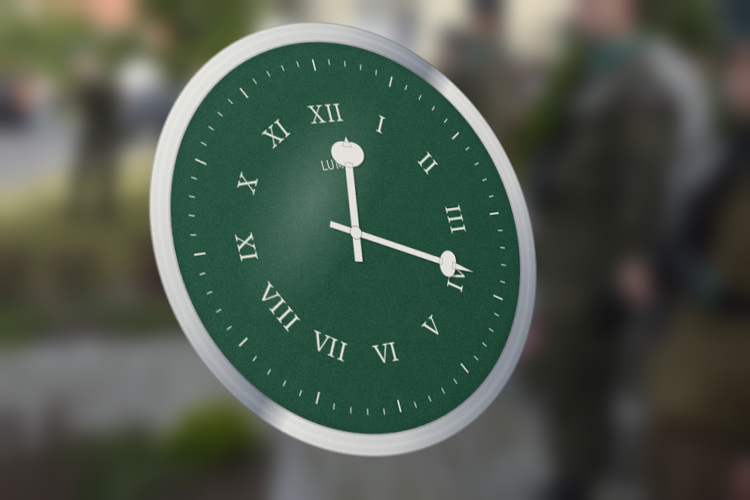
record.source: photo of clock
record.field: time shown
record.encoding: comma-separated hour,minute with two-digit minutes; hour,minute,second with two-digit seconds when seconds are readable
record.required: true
12,19
